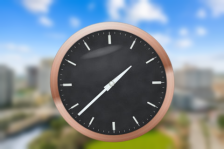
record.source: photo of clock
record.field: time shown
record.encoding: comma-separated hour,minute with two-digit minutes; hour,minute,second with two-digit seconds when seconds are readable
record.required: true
1,38
